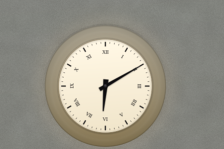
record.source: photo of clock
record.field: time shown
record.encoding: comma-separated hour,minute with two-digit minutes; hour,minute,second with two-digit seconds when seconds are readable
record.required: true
6,10
